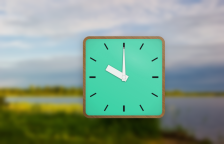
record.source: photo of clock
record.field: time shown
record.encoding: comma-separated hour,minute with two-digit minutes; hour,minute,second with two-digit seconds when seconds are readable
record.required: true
10,00
